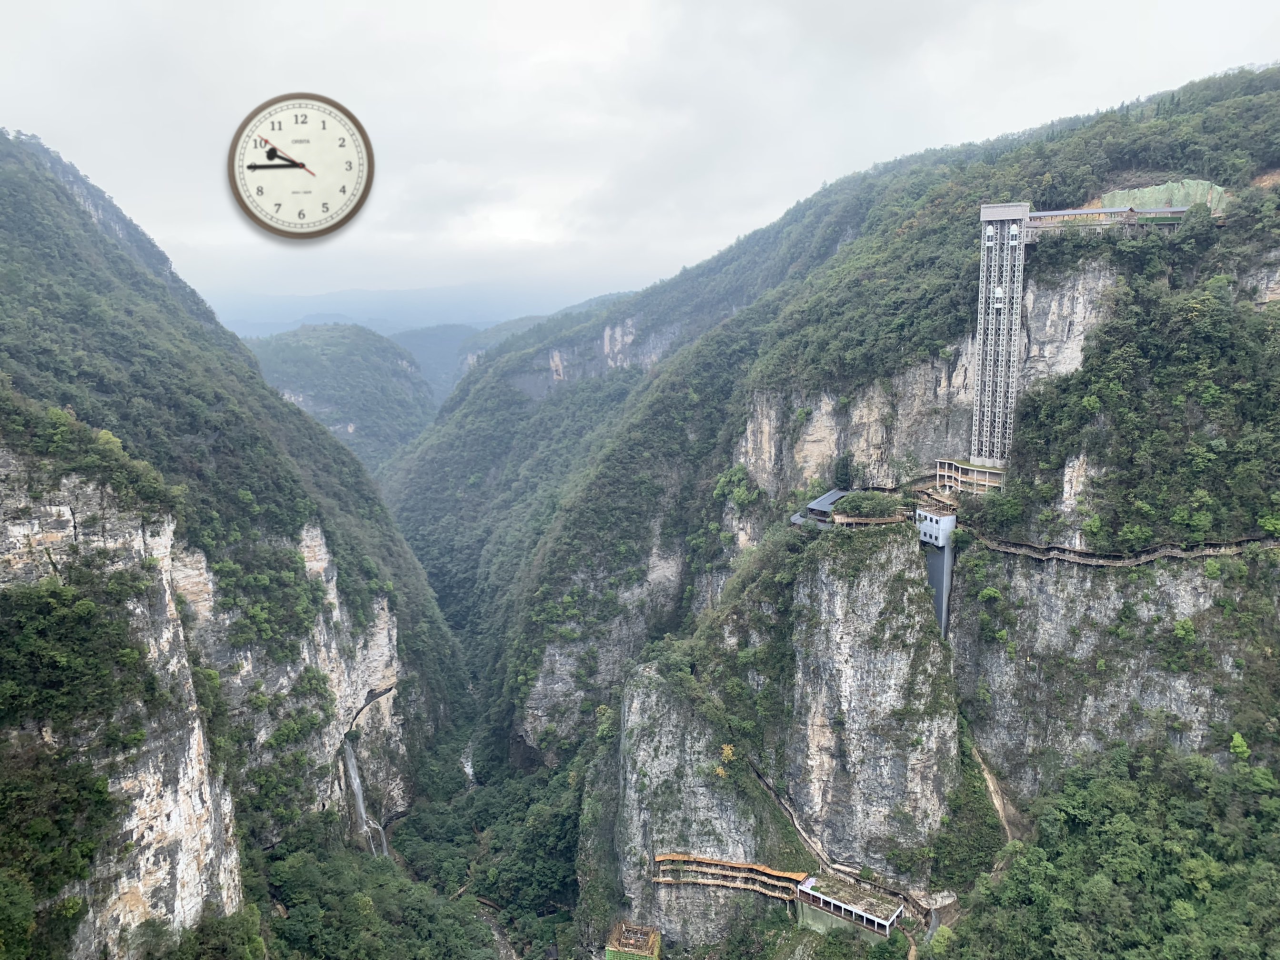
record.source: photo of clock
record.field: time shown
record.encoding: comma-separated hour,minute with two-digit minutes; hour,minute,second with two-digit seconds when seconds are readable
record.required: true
9,44,51
